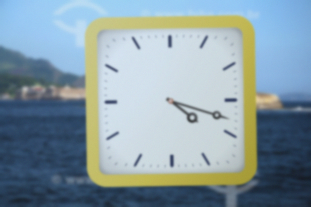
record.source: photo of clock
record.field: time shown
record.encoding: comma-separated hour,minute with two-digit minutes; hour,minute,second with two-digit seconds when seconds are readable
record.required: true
4,18
